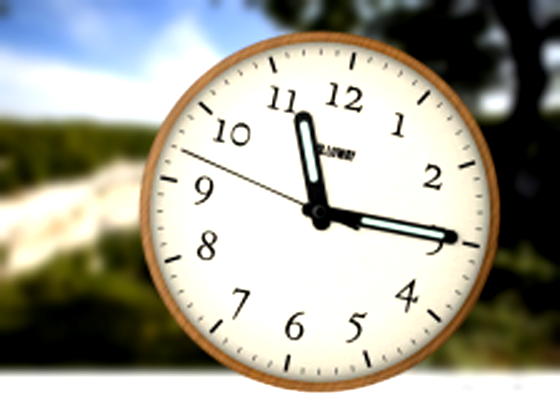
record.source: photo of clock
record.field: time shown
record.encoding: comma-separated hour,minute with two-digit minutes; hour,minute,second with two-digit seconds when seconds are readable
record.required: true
11,14,47
